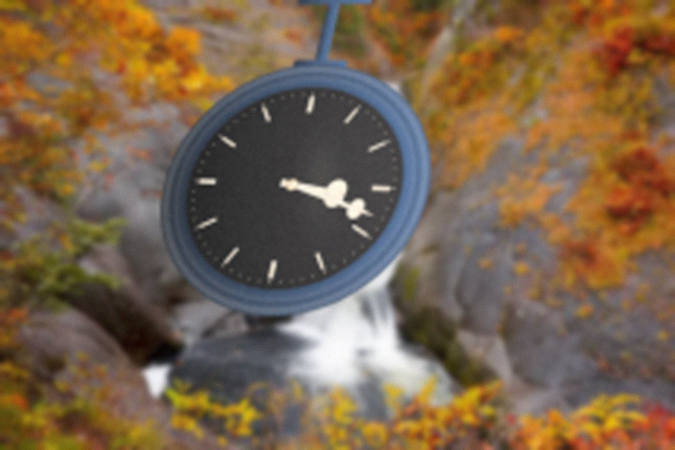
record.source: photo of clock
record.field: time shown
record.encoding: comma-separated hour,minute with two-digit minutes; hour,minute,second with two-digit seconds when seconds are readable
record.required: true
3,18
